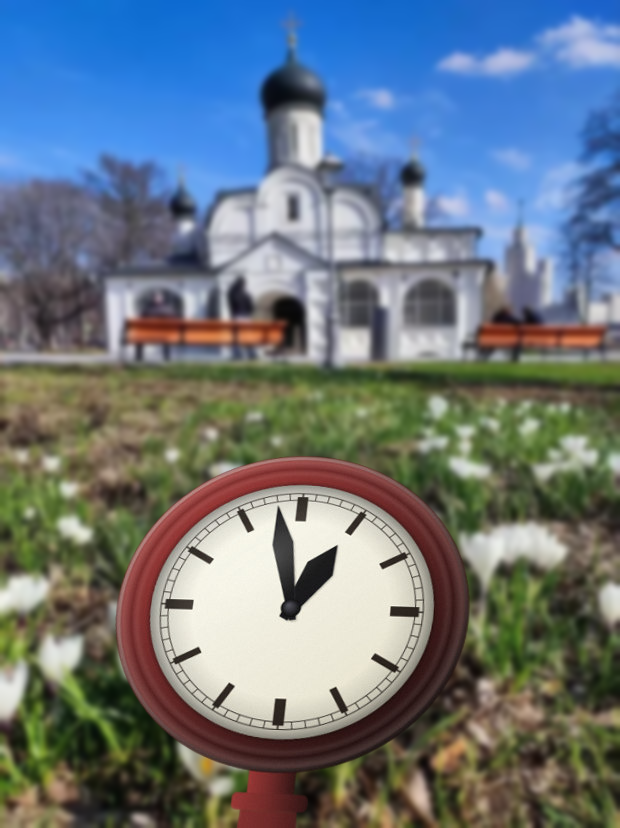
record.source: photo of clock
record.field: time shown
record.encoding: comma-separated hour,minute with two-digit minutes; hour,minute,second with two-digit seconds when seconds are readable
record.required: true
12,58
